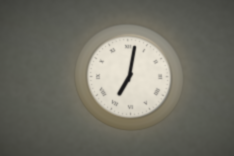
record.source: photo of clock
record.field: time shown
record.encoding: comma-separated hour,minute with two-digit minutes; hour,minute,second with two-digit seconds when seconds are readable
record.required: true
7,02
